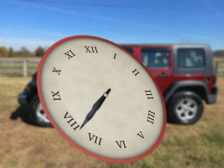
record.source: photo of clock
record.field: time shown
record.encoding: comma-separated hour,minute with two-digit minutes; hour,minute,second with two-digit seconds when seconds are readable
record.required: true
7,38
